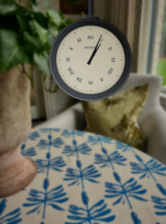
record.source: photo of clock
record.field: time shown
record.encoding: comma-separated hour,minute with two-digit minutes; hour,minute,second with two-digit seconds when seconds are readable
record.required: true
1,04
